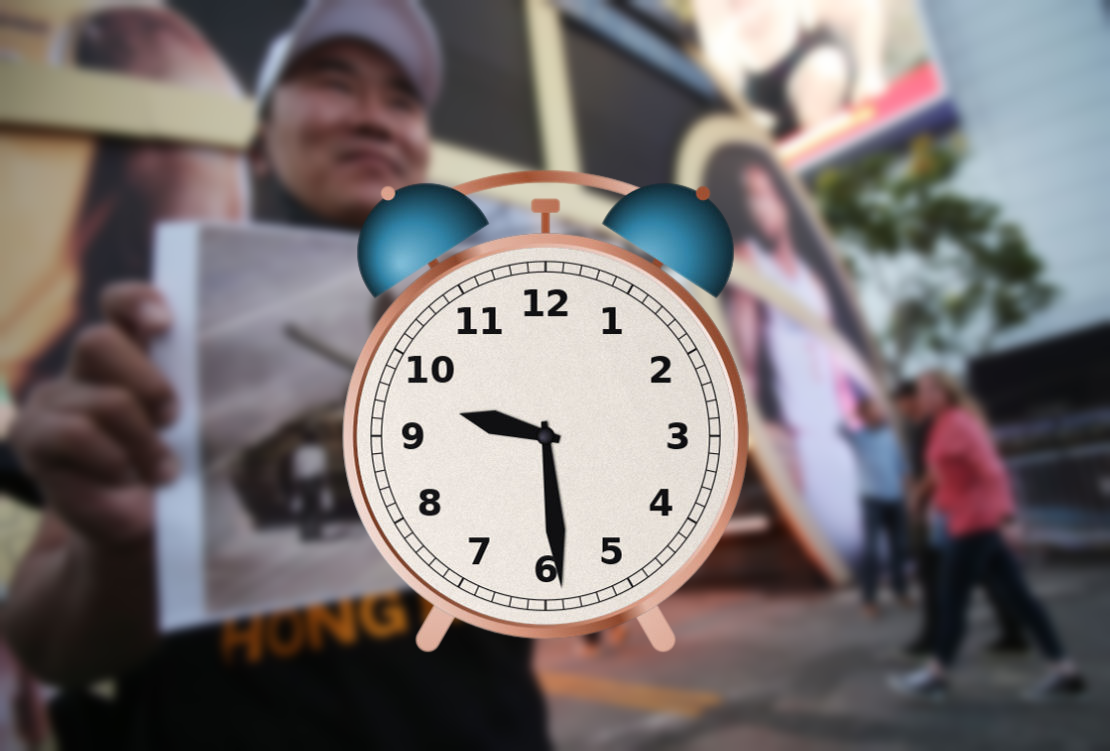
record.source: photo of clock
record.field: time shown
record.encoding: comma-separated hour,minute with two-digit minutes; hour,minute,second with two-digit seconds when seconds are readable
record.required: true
9,29
